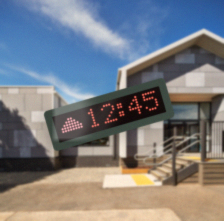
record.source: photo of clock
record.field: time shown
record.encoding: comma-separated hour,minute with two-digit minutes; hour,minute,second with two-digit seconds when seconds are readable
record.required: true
12,45
